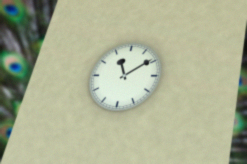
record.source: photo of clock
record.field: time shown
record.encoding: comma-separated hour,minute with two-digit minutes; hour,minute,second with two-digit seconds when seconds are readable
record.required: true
11,09
